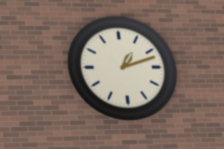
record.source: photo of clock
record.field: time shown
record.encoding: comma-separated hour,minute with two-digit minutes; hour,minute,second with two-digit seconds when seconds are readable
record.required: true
1,12
